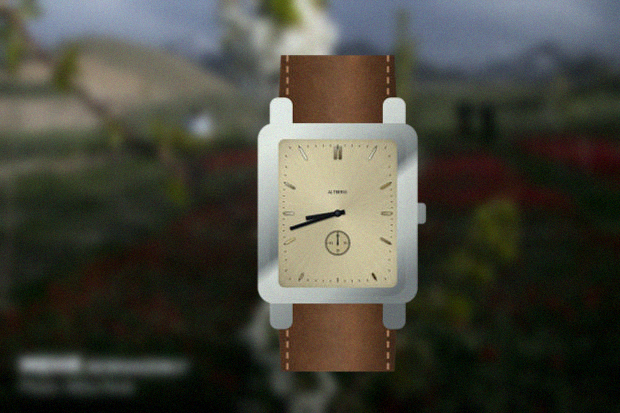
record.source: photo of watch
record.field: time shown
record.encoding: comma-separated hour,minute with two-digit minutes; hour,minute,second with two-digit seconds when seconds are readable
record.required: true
8,42
